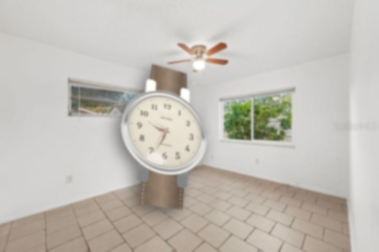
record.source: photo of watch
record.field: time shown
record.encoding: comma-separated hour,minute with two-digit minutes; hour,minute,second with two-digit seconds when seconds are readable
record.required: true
9,34
